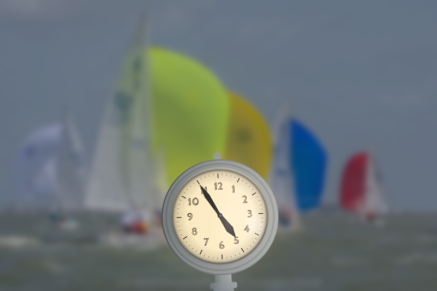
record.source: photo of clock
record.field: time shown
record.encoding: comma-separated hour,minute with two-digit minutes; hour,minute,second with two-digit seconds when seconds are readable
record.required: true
4,55
